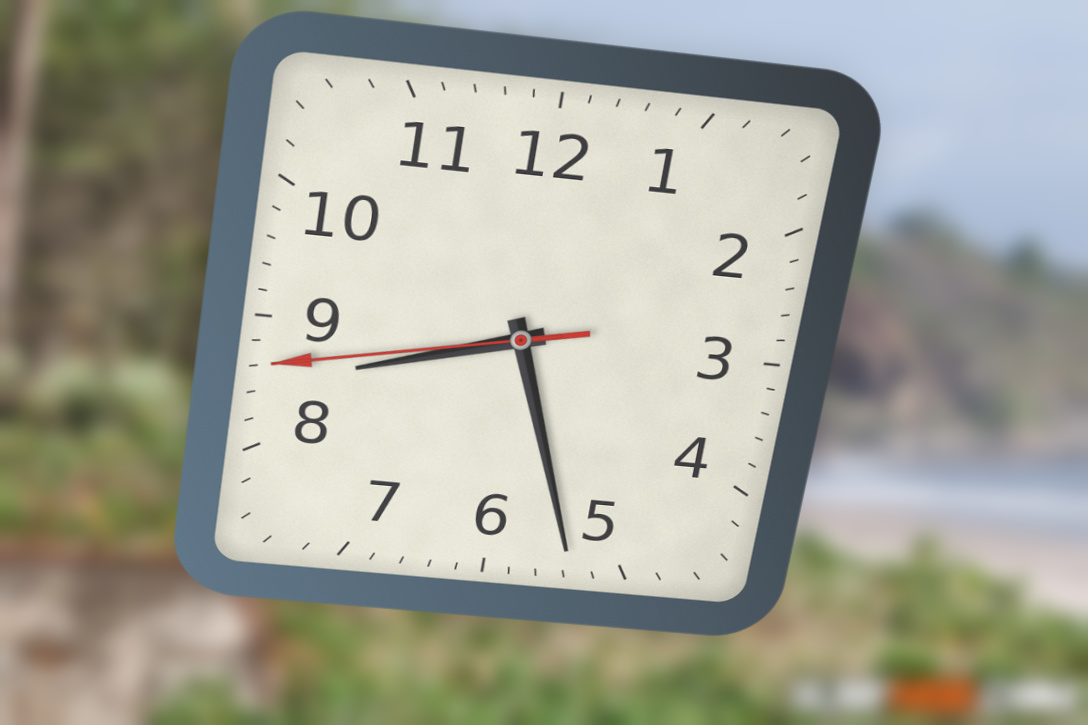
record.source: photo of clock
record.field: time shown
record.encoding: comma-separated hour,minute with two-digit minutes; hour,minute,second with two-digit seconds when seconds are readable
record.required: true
8,26,43
